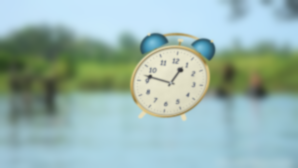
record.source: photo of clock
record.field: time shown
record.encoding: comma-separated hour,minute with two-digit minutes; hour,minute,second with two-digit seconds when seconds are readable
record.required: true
12,47
